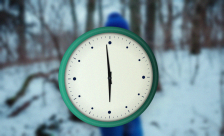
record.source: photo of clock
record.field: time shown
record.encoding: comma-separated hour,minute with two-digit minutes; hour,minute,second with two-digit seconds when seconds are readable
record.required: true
5,59
